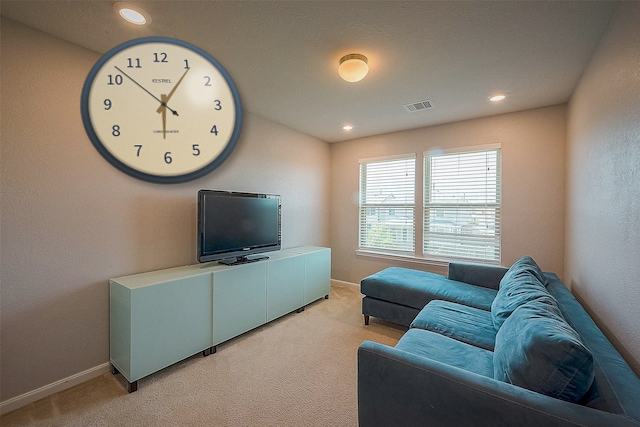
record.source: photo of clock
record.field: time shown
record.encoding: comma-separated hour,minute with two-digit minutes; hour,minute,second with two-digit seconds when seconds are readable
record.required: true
6,05,52
